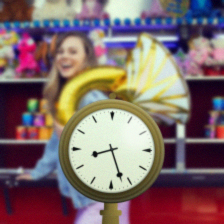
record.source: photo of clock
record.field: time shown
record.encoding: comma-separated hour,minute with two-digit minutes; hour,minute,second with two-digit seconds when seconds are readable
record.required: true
8,27
